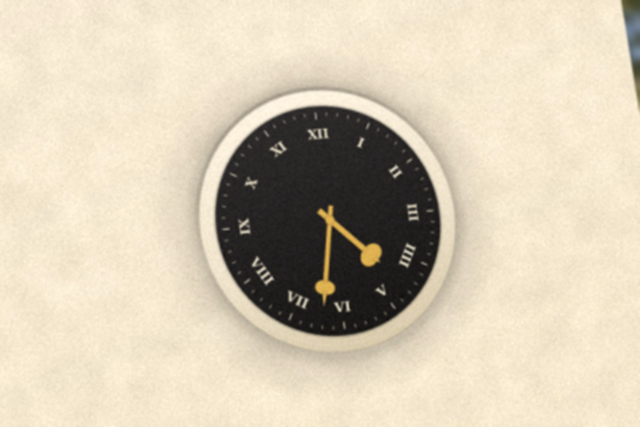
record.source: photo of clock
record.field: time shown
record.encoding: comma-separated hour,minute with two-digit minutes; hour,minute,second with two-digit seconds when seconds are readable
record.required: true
4,32
